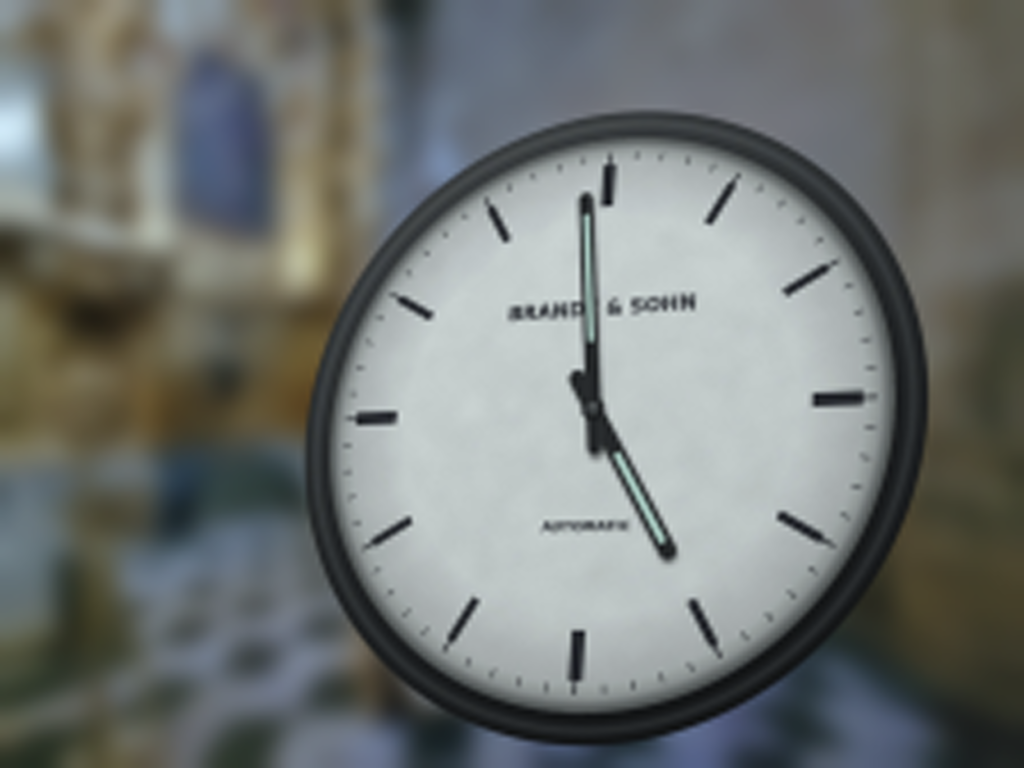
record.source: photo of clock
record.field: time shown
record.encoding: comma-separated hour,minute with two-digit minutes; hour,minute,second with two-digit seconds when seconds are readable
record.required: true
4,59
